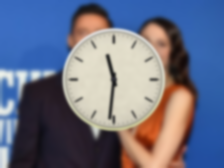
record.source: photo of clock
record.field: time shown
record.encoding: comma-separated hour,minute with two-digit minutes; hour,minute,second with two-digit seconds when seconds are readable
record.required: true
11,31
